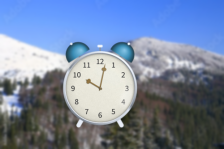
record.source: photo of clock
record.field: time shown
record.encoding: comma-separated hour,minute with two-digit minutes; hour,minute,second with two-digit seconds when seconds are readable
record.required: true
10,02
